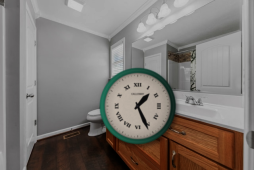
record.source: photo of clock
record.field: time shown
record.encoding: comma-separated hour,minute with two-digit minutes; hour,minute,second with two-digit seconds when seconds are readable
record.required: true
1,26
